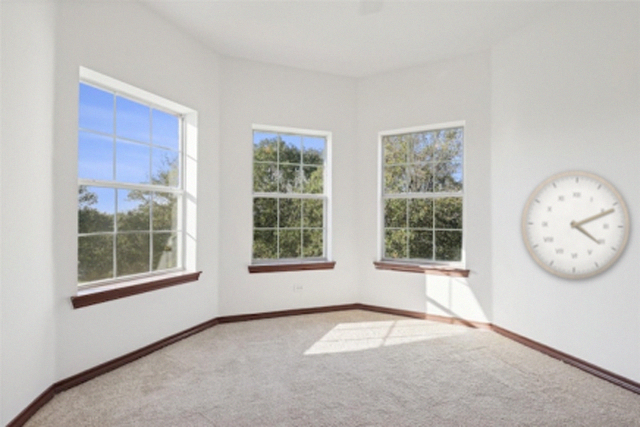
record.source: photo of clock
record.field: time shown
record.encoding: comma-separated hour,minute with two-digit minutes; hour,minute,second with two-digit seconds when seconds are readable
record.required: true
4,11
